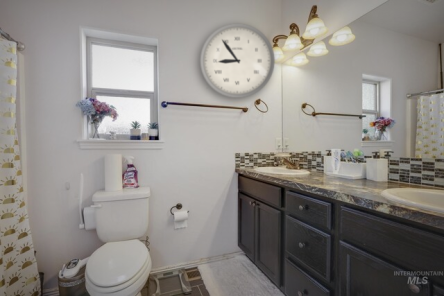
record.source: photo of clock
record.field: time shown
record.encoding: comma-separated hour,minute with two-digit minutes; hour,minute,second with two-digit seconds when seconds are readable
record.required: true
8,54
